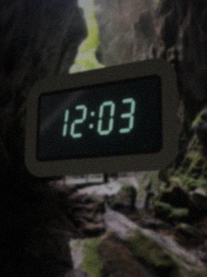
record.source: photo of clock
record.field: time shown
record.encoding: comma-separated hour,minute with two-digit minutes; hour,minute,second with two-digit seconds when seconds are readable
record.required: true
12,03
